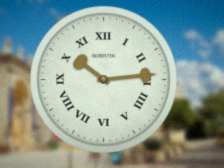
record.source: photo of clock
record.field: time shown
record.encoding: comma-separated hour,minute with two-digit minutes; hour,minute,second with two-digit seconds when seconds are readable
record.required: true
10,14
